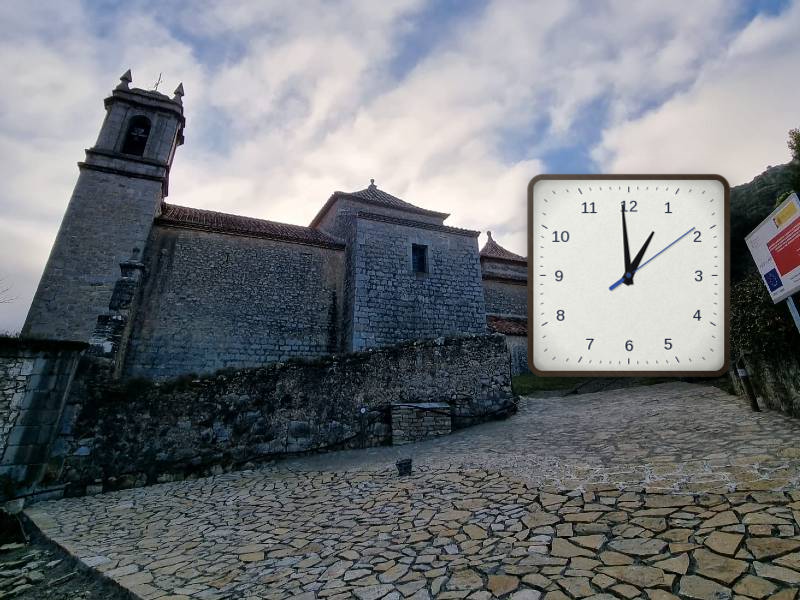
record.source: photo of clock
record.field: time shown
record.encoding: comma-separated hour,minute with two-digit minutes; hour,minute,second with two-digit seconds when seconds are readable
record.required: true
12,59,09
